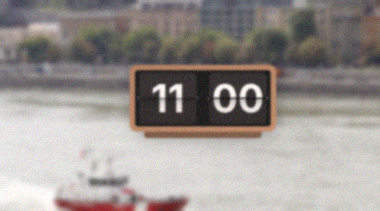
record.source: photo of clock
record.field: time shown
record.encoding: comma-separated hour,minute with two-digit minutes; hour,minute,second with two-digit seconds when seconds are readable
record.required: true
11,00
